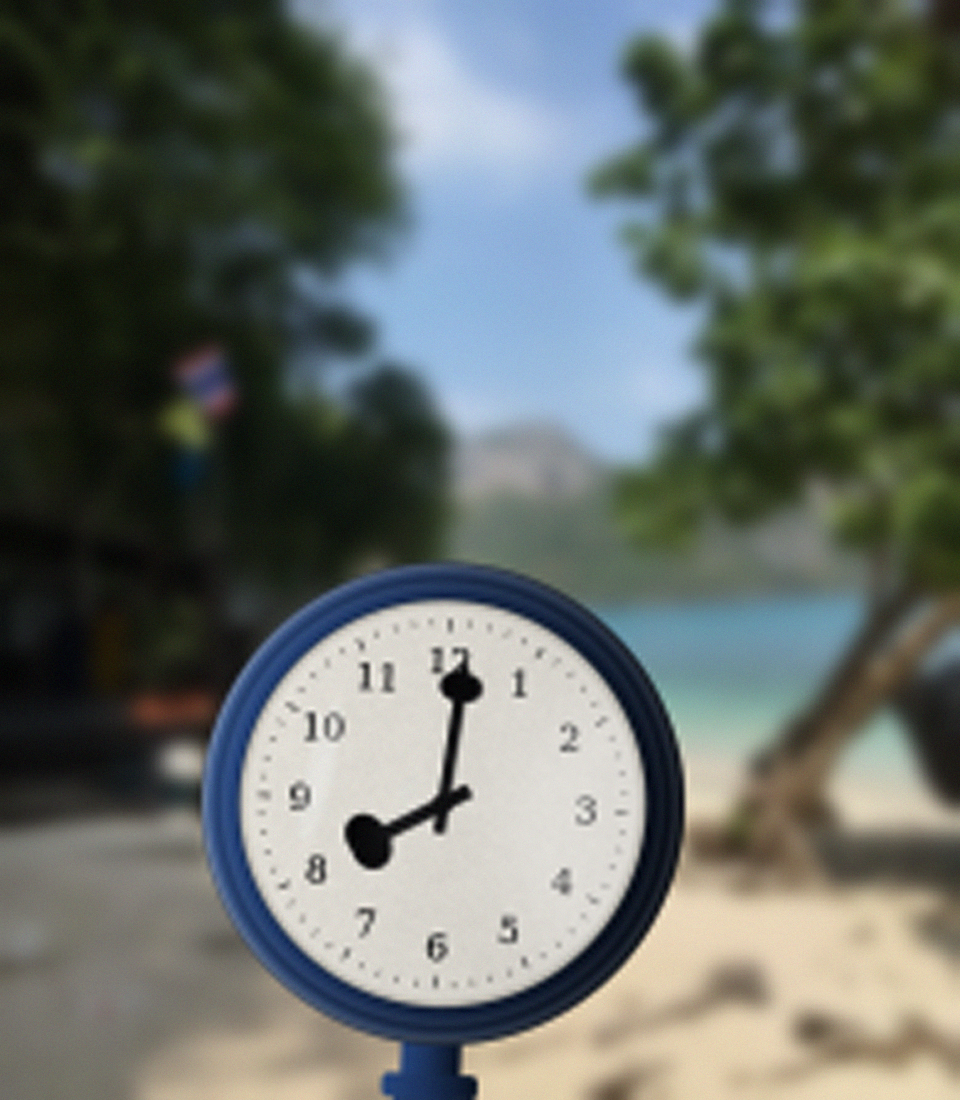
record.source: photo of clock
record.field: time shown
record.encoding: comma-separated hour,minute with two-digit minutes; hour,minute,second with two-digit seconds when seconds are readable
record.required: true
8,01
